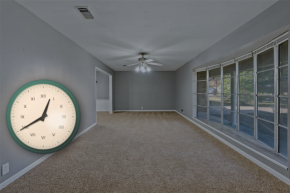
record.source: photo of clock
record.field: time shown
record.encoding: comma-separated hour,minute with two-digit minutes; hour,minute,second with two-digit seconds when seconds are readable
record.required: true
12,40
